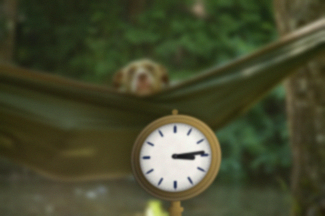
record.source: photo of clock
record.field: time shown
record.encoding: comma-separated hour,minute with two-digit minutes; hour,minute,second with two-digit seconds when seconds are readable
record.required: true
3,14
